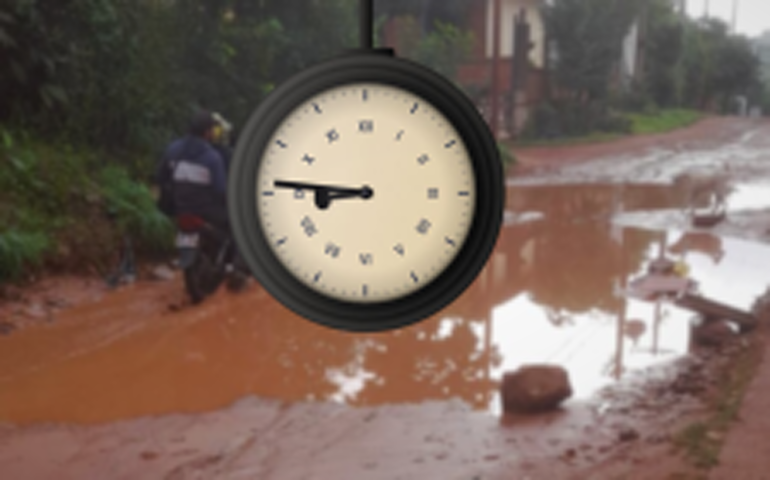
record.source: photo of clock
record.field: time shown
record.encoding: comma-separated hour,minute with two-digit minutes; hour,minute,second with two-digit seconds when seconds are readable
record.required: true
8,46
